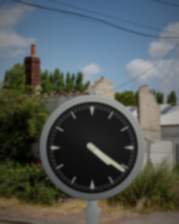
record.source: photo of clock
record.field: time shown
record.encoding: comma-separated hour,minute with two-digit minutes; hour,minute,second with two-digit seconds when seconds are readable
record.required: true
4,21
